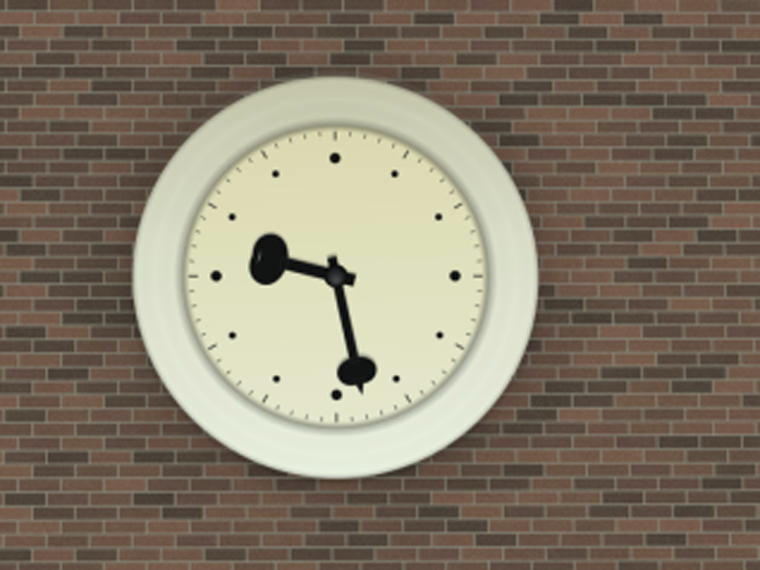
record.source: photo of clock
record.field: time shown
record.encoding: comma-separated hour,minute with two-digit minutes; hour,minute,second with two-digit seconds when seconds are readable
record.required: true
9,28
